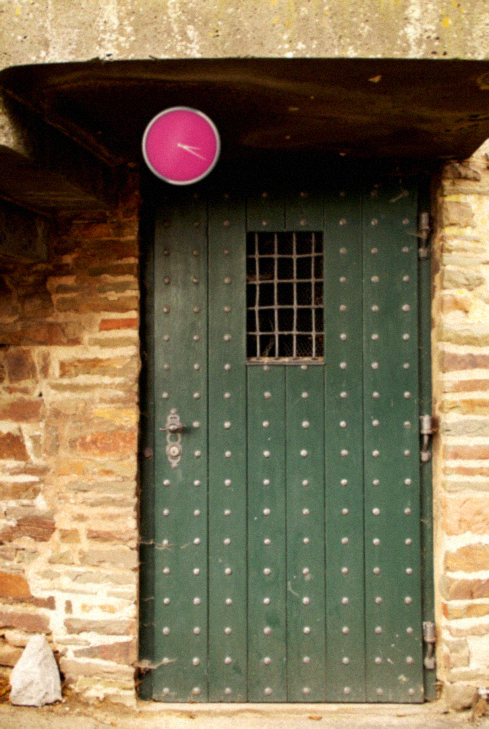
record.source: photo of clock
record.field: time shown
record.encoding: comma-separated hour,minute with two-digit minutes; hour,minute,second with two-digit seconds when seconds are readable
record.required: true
3,20
